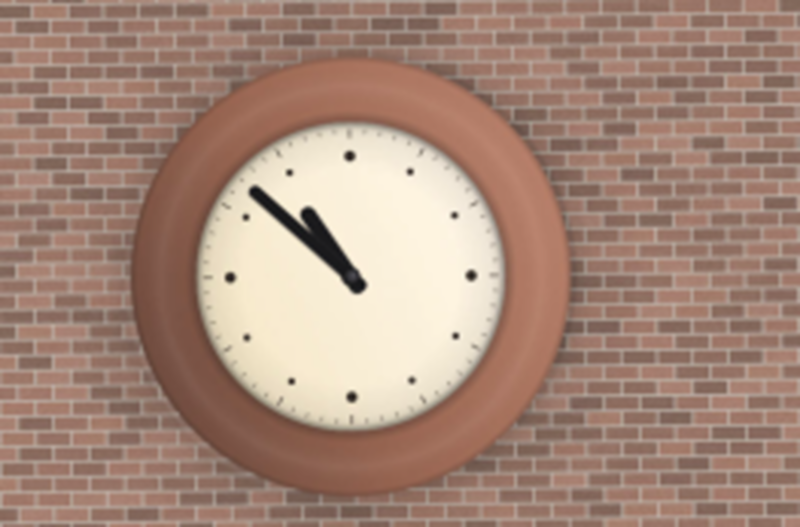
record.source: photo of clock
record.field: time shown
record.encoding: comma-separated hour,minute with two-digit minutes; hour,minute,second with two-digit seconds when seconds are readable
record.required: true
10,52
